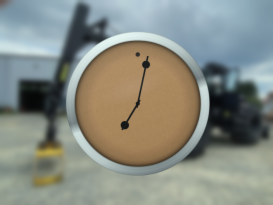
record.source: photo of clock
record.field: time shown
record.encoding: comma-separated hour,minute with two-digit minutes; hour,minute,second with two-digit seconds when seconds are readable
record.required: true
7,02
